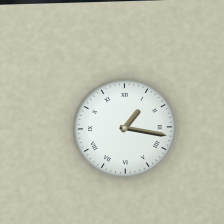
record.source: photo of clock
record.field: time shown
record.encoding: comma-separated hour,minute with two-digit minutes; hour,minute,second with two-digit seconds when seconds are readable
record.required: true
1,17
